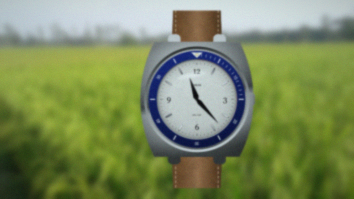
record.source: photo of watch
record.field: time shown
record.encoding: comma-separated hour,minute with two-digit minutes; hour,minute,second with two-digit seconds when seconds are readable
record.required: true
11,23
